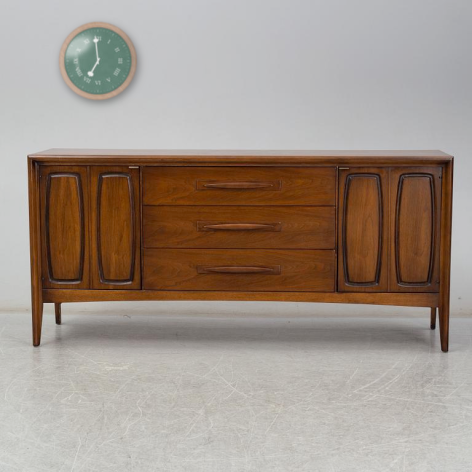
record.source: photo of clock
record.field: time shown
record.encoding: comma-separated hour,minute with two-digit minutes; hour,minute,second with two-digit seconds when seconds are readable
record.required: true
6,59
